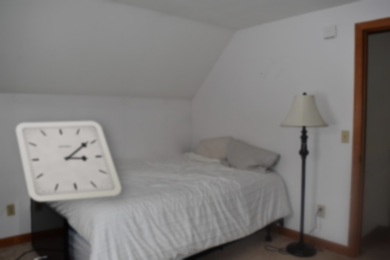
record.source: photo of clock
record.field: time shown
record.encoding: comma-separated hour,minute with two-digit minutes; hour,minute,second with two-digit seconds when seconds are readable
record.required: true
3,09
